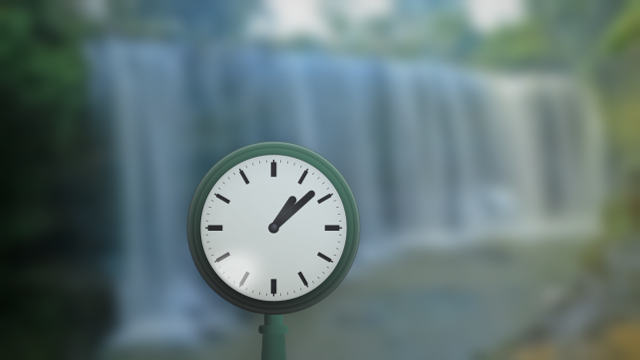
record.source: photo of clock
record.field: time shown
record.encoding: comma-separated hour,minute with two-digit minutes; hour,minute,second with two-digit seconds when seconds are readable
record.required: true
1,08
